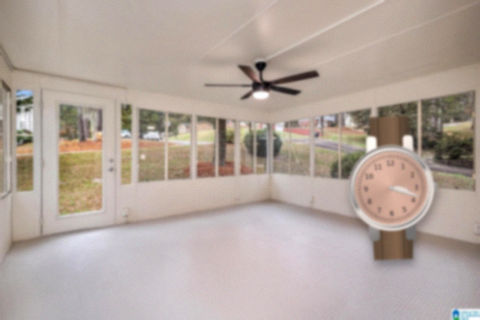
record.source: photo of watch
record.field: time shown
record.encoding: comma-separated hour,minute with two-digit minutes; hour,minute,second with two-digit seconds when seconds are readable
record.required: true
3,18
